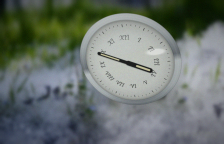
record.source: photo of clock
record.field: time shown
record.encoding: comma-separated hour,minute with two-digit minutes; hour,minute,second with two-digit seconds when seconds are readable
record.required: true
3,49
